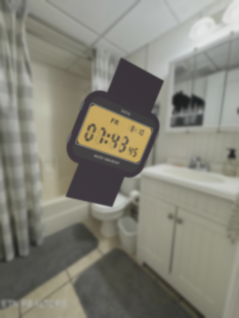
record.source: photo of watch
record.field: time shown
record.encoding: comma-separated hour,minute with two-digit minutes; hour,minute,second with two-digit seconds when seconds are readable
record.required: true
7,43,45
